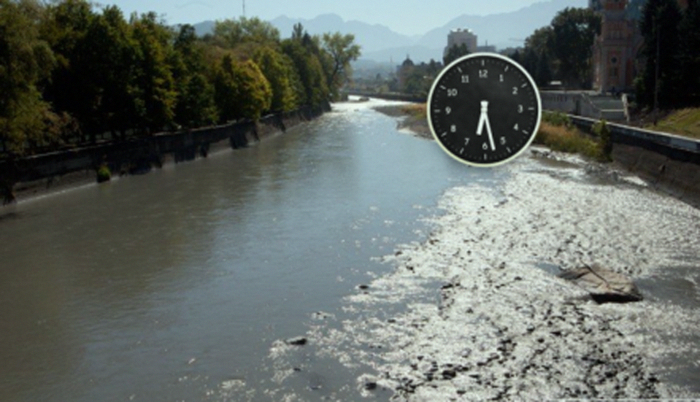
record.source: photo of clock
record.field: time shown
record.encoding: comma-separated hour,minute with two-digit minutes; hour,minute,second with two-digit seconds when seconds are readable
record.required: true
6,28
